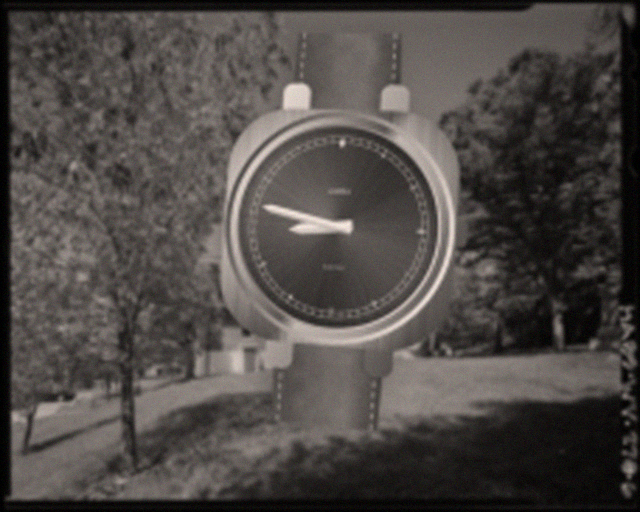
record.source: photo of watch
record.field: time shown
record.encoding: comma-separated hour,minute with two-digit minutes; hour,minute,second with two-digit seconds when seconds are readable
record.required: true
8,47
